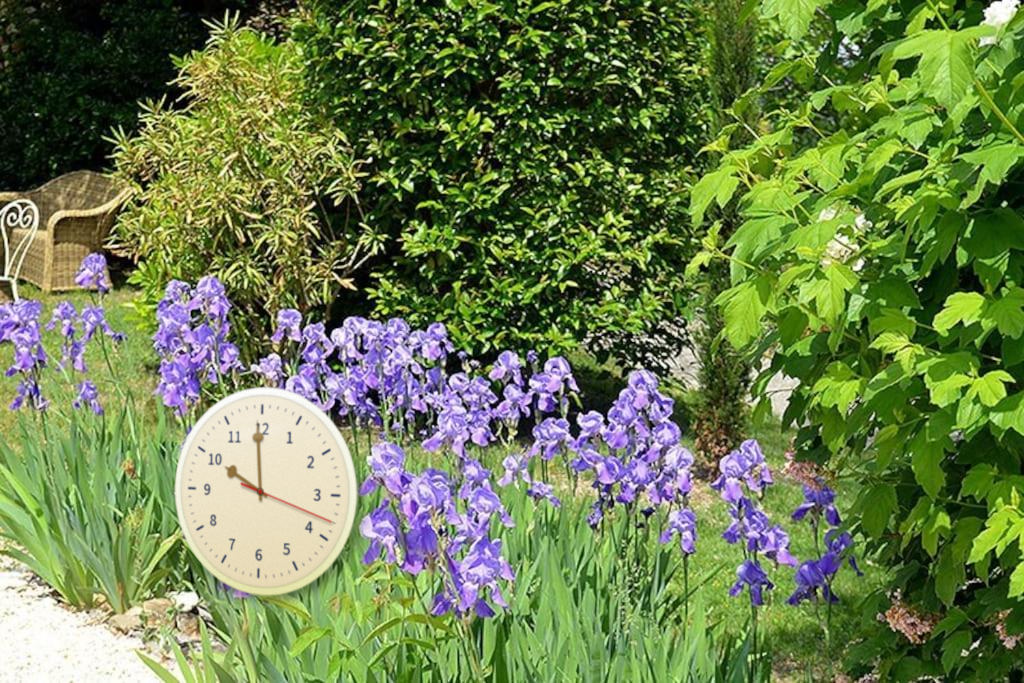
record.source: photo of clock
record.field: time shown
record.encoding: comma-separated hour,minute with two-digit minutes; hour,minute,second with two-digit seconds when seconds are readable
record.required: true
9,59,18
